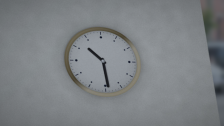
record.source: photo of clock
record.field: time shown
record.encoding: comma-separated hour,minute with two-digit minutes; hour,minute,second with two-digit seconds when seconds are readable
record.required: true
10,29
